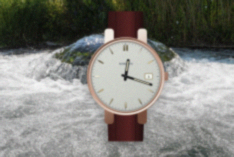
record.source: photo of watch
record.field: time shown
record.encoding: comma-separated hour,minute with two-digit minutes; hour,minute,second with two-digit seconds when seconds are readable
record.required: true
12,18
